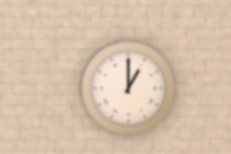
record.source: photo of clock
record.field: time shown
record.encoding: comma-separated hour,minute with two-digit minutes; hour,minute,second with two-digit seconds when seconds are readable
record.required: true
1,00
